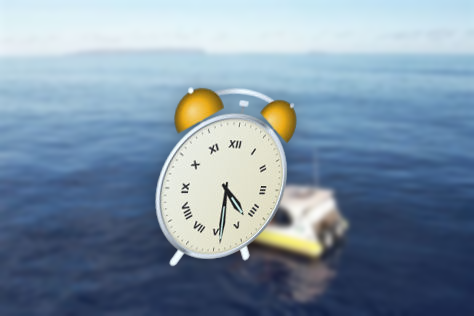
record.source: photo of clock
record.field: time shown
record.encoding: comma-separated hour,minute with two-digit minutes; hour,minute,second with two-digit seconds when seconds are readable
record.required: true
4,29
